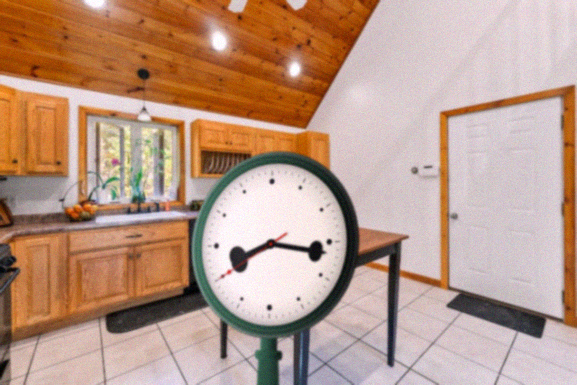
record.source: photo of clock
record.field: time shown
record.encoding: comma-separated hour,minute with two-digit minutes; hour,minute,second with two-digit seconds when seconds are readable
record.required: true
8,16,40
